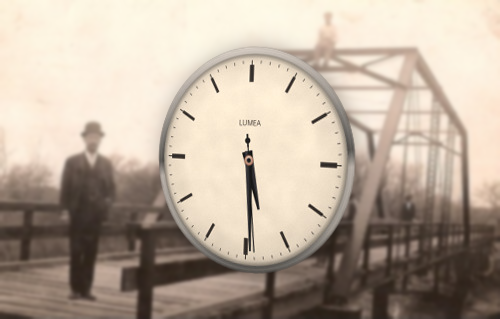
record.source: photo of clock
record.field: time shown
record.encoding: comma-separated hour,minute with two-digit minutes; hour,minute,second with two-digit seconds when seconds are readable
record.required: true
5,29,29
